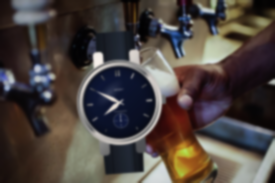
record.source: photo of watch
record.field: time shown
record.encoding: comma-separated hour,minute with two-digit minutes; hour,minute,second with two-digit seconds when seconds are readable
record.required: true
7,50
